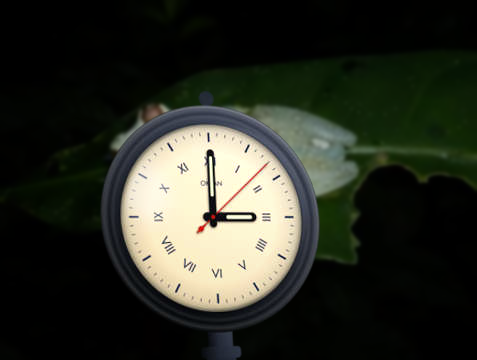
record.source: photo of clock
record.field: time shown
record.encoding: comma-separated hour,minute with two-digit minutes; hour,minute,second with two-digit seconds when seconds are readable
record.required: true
3,00,08
